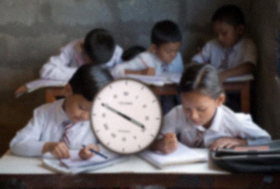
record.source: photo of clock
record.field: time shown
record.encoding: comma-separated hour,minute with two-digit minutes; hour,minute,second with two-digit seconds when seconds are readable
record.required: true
3,49
